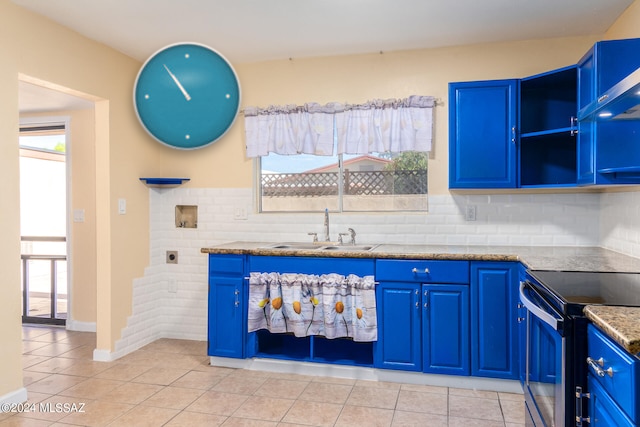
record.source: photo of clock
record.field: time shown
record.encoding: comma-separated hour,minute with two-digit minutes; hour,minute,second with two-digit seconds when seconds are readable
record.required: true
10,54
